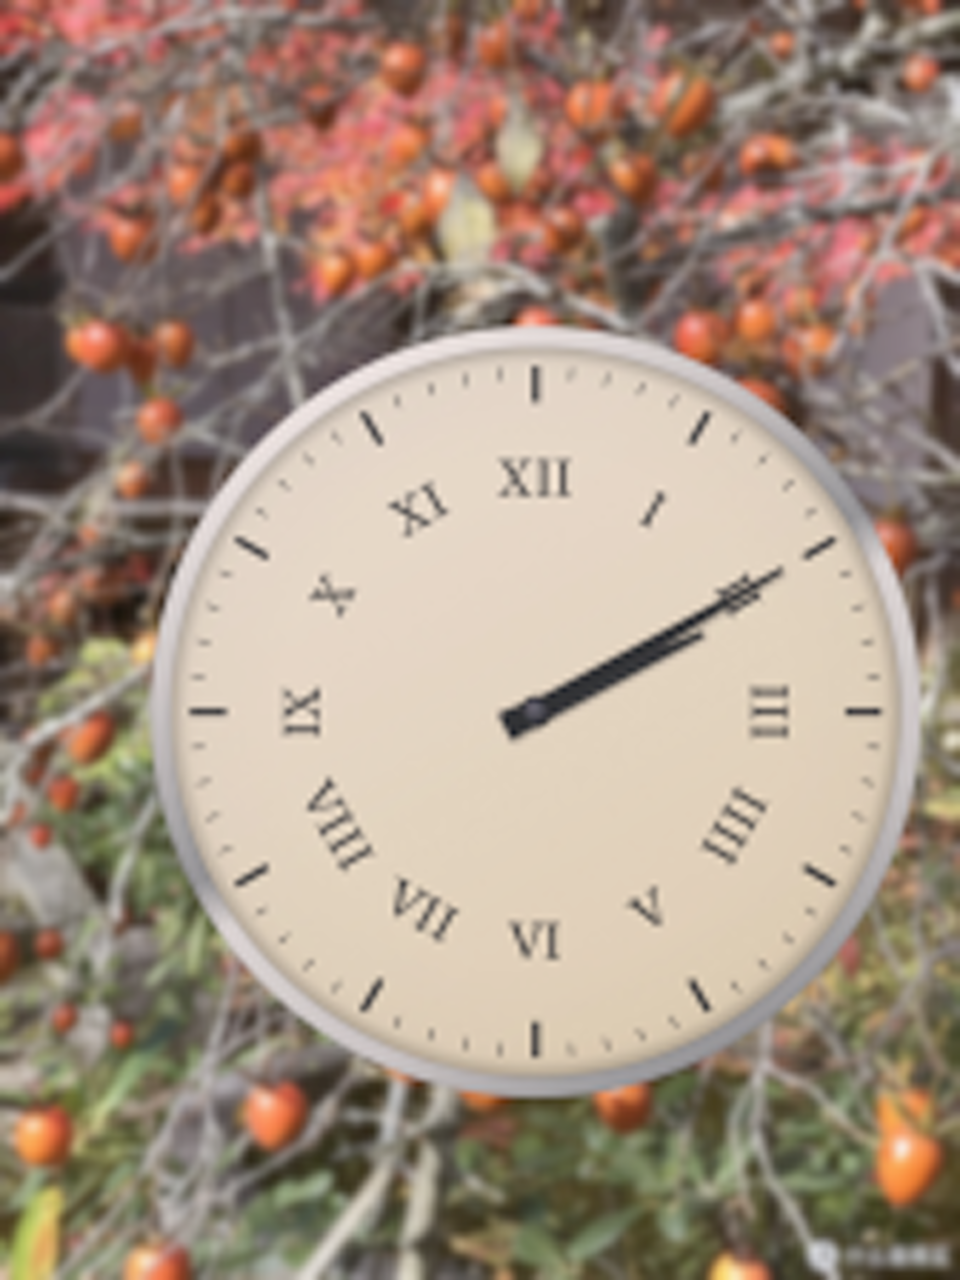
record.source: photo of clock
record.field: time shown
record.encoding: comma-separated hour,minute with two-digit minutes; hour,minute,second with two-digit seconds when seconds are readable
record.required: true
2,10
